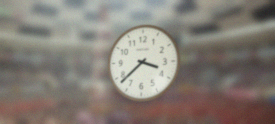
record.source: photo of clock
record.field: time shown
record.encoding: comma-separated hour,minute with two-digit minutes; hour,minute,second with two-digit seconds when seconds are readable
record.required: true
3,38
